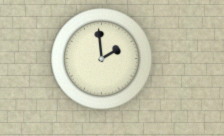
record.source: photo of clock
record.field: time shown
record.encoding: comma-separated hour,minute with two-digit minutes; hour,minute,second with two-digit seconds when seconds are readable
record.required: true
1,59
